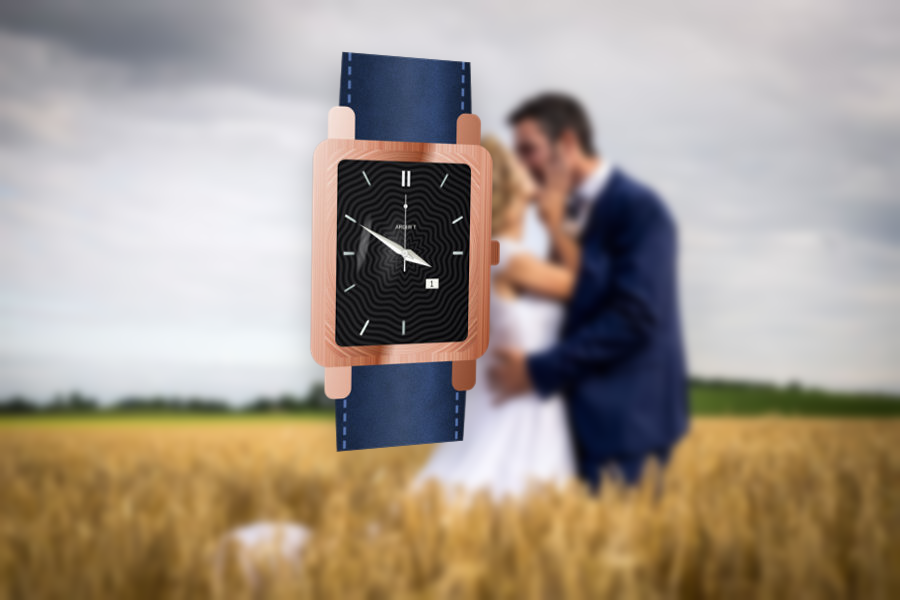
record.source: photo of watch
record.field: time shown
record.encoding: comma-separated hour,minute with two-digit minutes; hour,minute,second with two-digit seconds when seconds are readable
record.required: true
3,50,00
